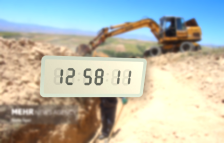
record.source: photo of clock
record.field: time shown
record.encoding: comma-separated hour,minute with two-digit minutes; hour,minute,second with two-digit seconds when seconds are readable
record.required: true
12,58,11
